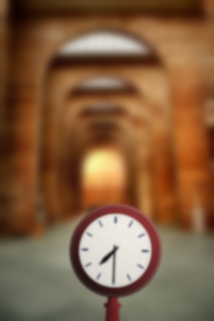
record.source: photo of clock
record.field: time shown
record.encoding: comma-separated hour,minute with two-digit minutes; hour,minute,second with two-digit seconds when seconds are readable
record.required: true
7,30
